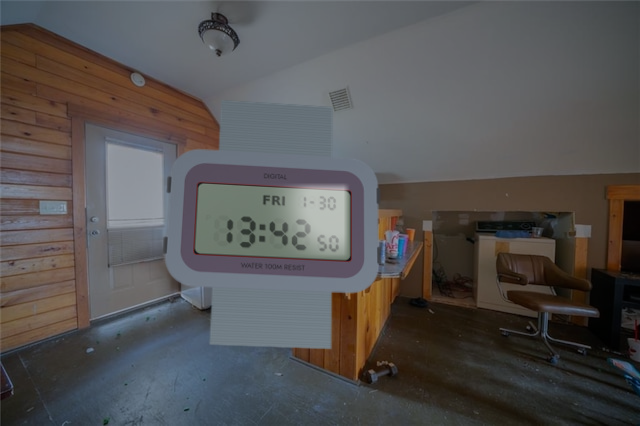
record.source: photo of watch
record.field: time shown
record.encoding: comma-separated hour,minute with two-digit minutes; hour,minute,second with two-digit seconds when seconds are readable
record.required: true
13,42,50
